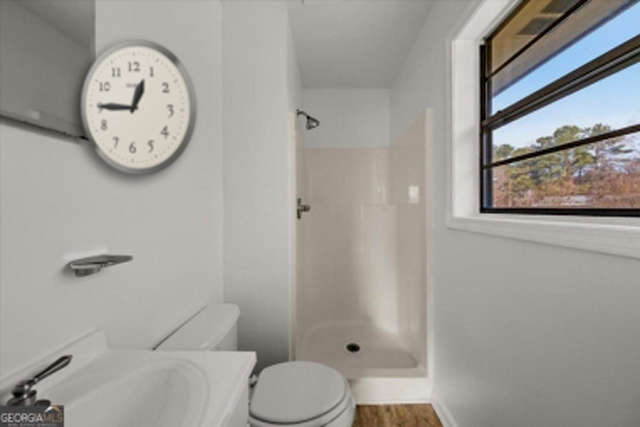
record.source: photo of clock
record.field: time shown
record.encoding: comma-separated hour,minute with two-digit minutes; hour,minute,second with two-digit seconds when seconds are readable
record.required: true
12,45
